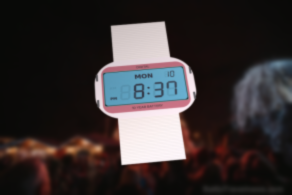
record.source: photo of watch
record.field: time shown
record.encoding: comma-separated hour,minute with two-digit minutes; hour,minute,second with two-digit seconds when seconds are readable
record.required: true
8,37
